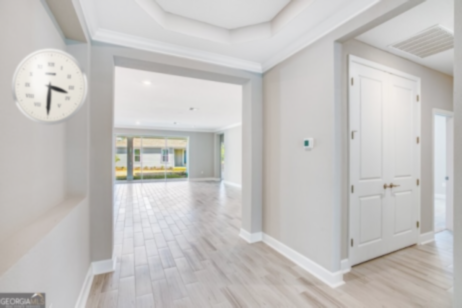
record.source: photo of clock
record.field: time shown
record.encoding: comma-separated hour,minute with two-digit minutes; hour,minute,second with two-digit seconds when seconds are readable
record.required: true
3,30
